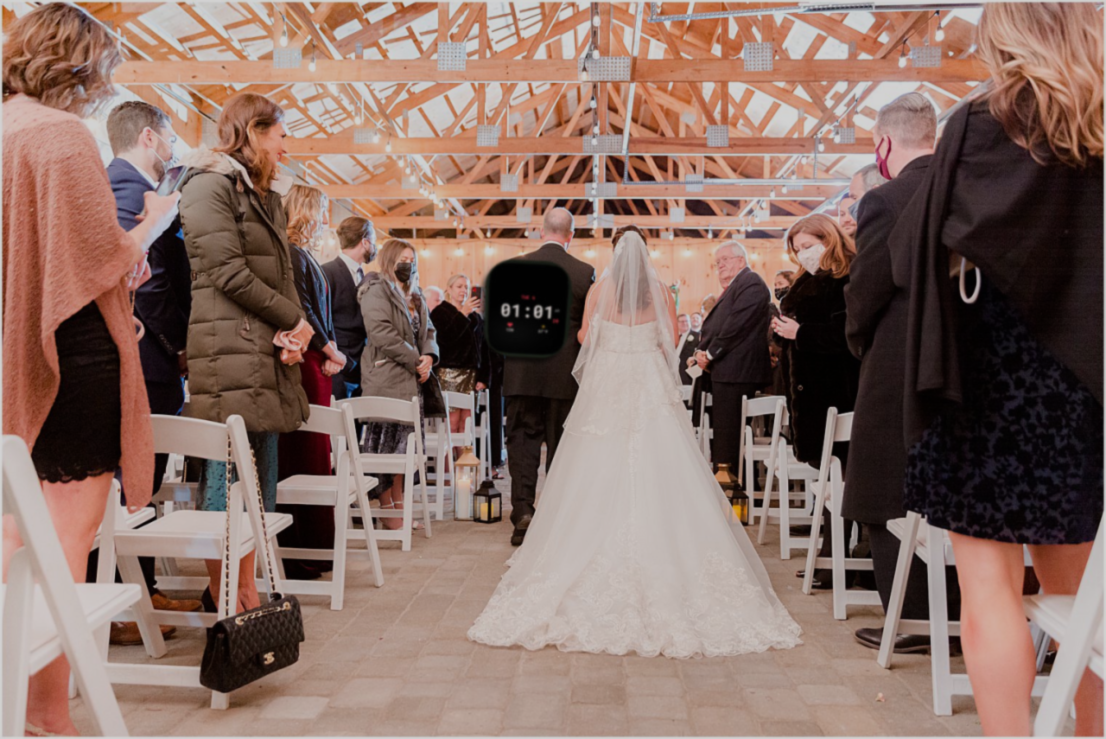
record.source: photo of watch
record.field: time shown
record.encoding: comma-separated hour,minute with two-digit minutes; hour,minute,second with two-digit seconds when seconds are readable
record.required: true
1,01
